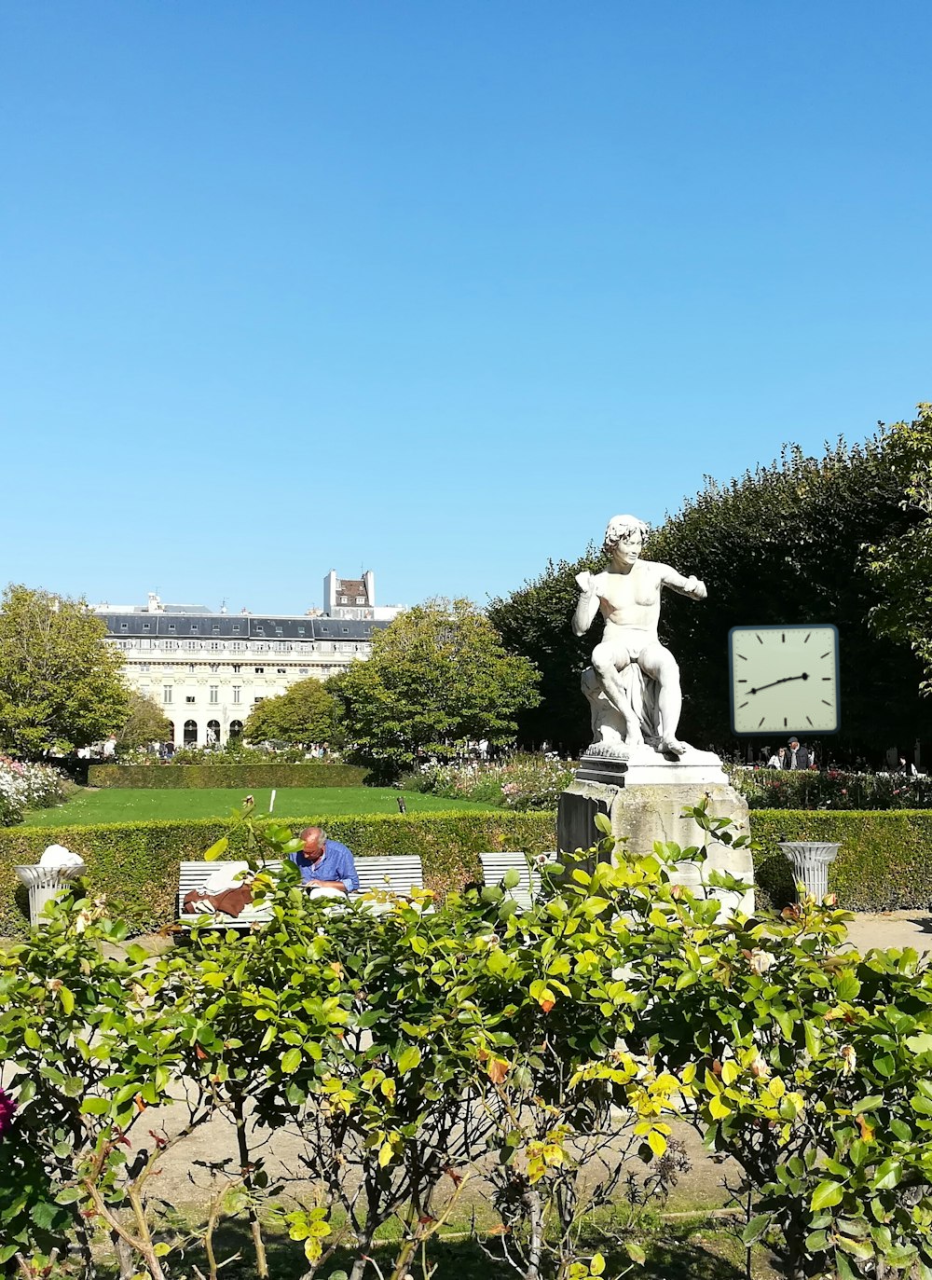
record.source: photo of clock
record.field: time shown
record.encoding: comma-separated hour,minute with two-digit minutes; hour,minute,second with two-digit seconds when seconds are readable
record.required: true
2,42
